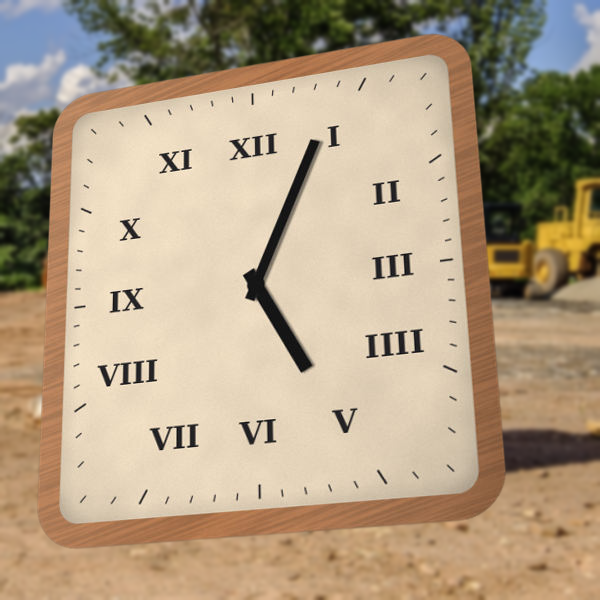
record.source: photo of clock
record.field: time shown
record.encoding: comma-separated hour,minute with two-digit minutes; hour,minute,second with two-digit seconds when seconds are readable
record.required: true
5,04
